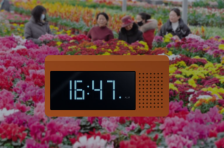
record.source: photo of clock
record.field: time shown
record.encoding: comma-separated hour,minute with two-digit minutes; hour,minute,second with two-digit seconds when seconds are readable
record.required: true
16,47
